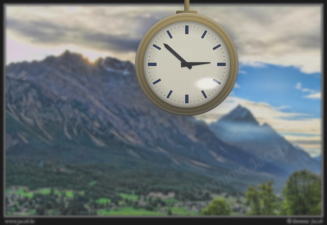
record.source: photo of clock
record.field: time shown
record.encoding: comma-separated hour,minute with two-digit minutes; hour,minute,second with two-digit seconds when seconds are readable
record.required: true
2,52
